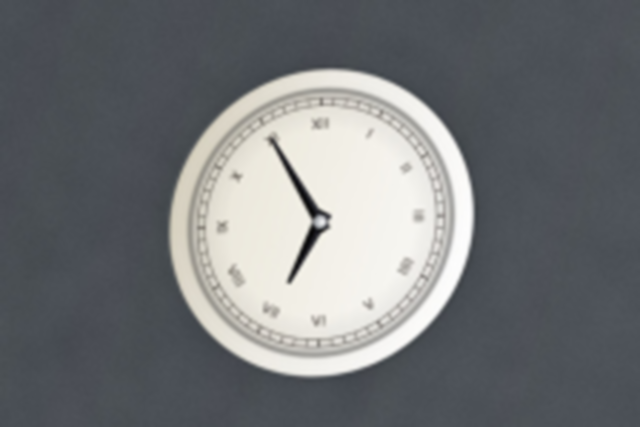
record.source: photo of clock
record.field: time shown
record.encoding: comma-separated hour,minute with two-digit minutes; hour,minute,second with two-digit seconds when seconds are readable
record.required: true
6,55
